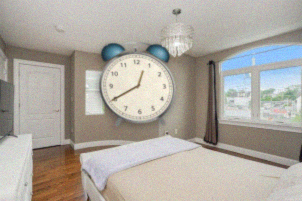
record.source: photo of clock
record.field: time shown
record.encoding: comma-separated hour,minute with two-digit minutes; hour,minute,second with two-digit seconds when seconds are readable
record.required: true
12,40
